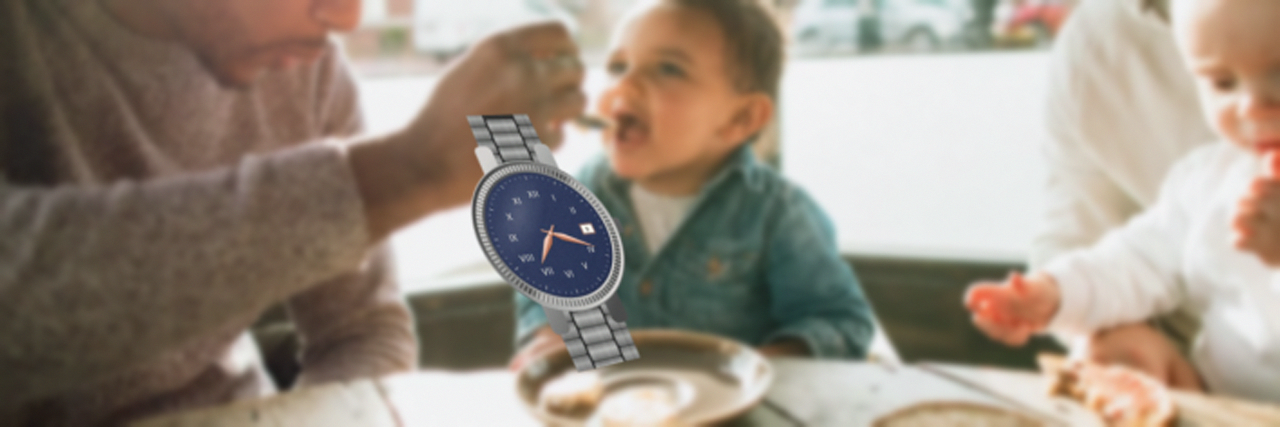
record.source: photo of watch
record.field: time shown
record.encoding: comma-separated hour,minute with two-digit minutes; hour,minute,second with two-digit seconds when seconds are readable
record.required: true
7,19
